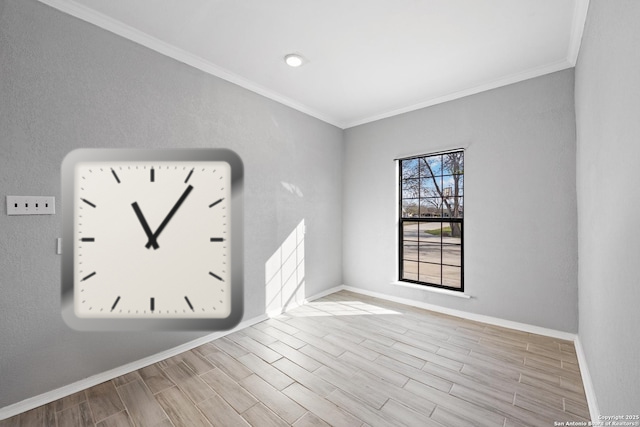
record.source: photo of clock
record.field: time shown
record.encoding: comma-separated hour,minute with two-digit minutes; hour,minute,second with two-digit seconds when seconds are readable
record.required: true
11,06
